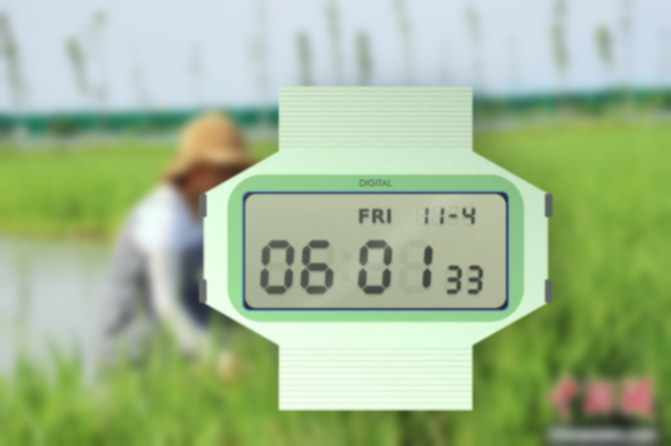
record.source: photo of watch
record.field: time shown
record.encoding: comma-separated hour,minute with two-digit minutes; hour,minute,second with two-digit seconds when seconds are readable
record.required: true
6,01,33
